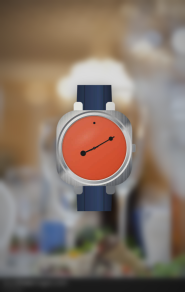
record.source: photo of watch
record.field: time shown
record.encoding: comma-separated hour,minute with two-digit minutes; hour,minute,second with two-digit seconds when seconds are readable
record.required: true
8,10
